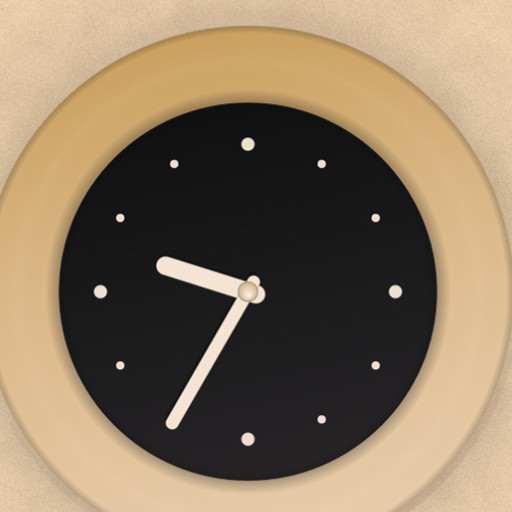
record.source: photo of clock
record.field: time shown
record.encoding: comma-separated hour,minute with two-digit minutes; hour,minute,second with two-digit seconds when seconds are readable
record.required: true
9,35
